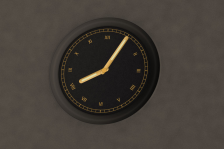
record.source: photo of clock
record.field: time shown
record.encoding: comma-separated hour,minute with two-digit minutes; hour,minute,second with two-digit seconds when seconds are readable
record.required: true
8,05
